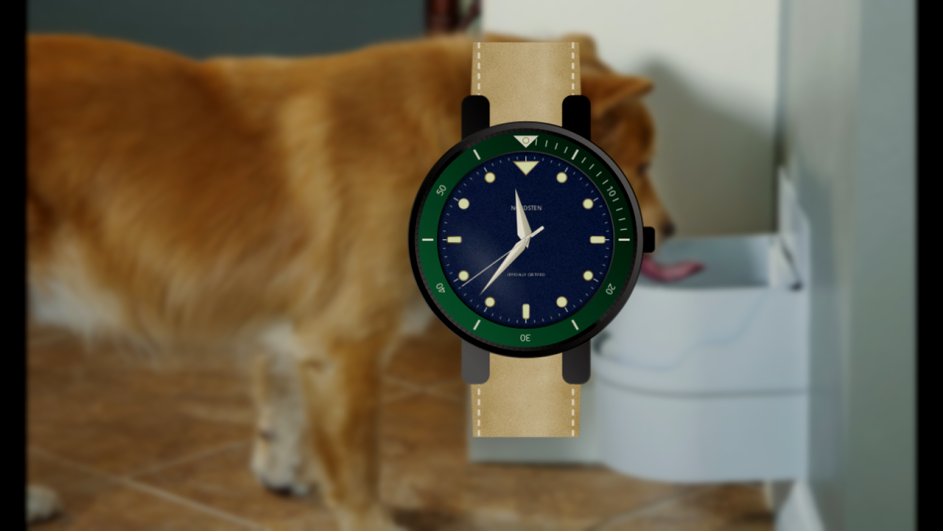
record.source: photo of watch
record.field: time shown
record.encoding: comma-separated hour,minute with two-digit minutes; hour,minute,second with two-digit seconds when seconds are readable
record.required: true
11,36,39
